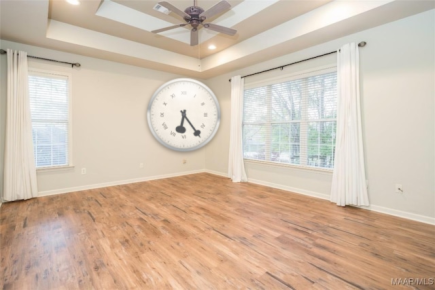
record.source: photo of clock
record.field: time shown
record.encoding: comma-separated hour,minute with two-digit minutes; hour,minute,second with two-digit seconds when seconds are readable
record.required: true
6,24
